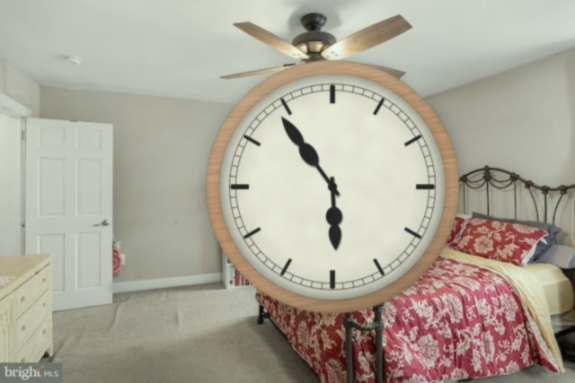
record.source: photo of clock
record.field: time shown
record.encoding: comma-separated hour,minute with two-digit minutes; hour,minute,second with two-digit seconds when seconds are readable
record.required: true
5,54
